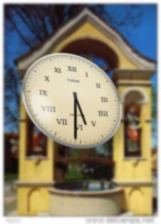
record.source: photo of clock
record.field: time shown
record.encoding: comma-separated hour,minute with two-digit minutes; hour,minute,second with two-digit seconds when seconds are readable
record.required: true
5,31
